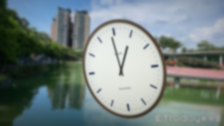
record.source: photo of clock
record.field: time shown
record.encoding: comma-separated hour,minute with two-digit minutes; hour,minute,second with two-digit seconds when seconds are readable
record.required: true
12,59
